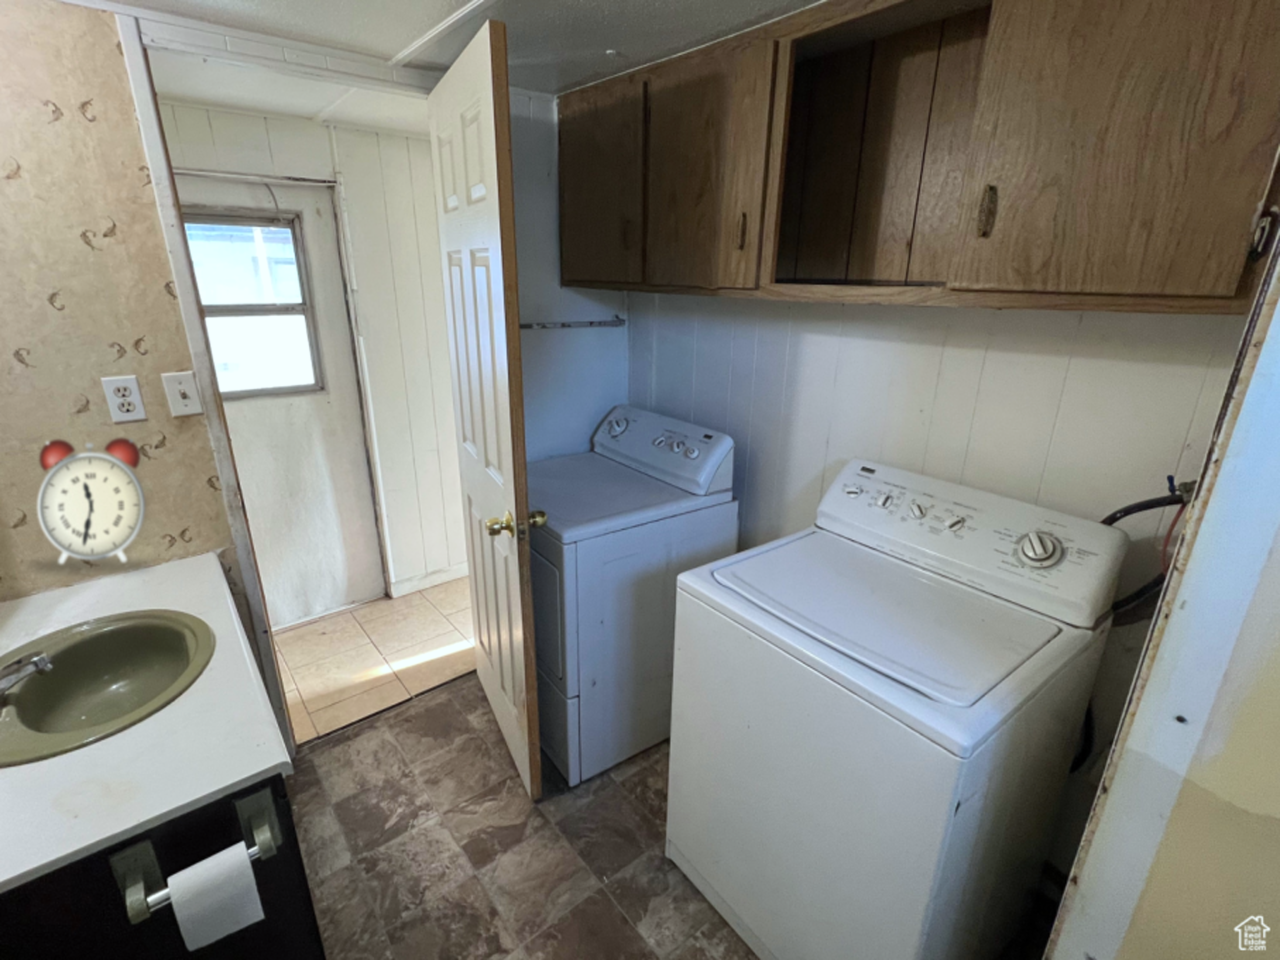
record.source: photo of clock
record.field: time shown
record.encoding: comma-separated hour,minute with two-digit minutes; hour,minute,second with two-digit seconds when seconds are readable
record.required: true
11,32
